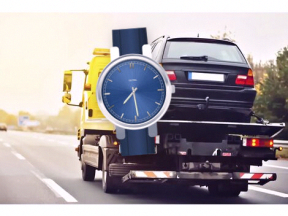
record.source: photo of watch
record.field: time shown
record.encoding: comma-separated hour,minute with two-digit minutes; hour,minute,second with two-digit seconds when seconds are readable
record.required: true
7,29
